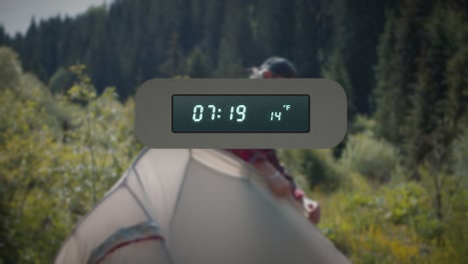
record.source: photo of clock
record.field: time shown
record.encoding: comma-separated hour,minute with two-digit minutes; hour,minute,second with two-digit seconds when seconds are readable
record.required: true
7,19
